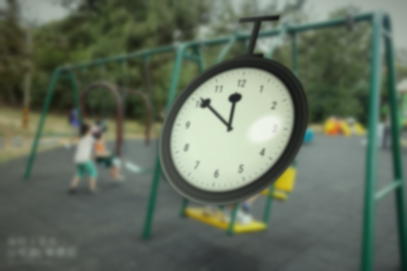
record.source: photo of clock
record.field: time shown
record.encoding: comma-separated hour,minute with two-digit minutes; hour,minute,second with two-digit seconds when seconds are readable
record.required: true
11,51
